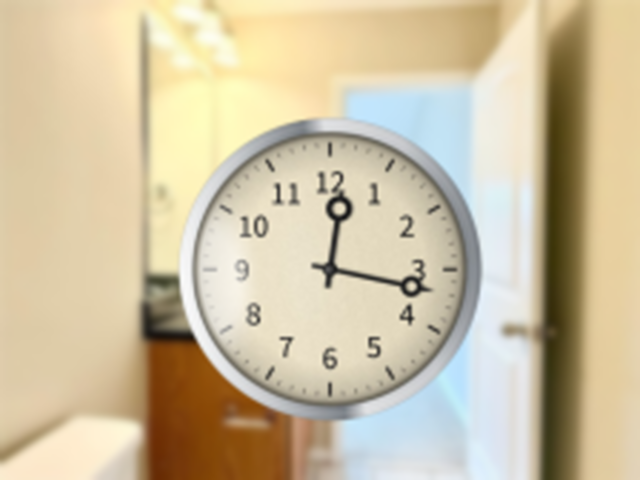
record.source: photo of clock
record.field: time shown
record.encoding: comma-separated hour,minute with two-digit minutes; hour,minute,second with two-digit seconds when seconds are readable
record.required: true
12,17
